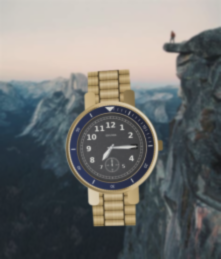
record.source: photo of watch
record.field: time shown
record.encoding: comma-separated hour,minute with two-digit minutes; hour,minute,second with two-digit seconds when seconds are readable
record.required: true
7,15
